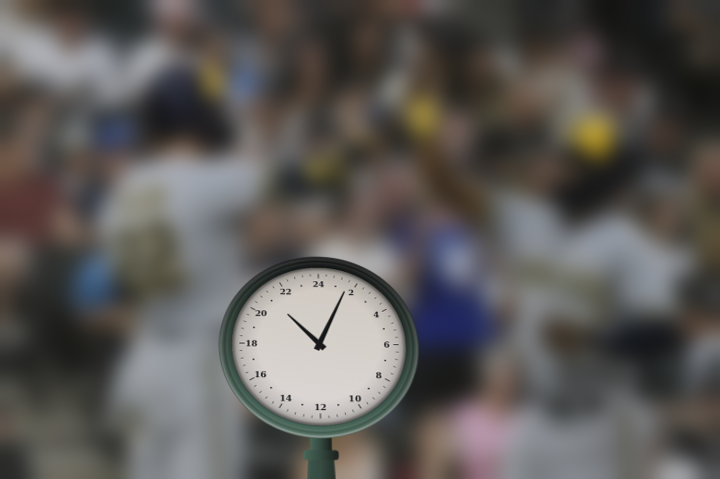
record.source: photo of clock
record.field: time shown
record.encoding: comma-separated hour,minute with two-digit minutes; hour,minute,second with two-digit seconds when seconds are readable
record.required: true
21,04
